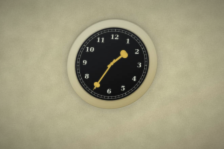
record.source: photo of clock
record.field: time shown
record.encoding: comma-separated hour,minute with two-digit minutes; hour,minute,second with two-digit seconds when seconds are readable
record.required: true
1,35
